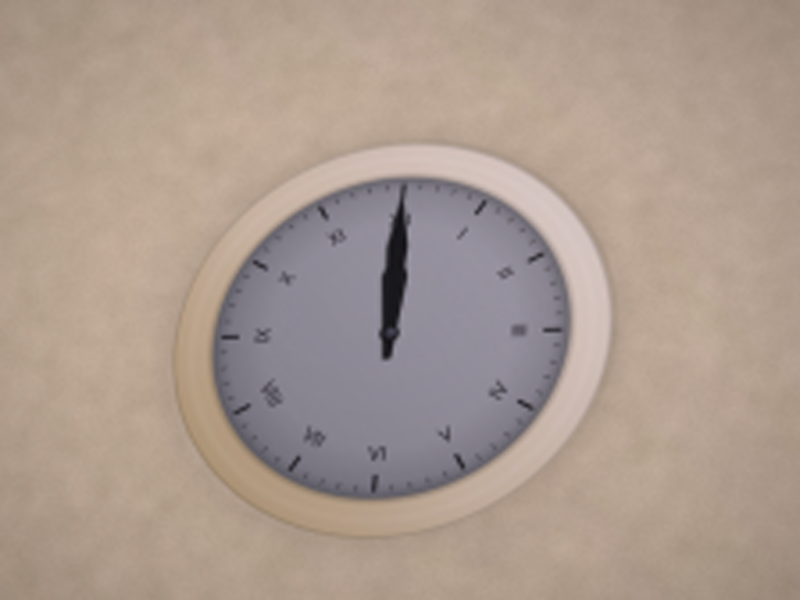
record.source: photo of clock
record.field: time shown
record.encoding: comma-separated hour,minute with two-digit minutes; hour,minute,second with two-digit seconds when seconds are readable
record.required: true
12,00
